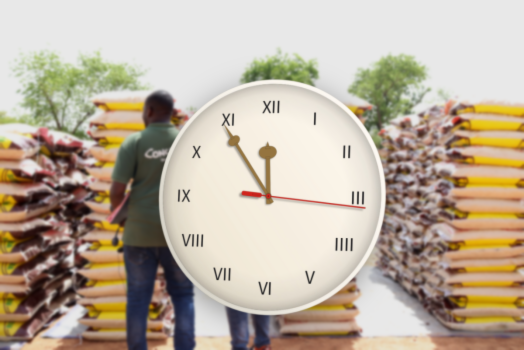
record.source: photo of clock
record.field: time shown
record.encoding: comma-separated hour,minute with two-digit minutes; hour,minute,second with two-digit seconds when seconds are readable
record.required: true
11,54,16
